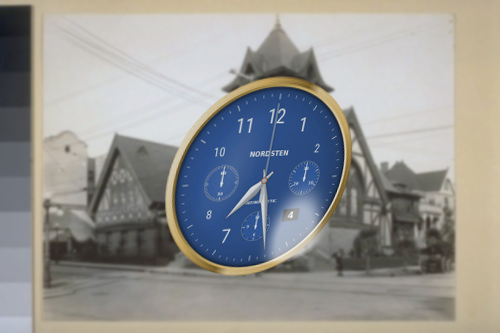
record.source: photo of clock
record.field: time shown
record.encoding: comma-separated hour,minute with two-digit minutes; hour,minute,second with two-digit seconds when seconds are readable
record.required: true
7,28
